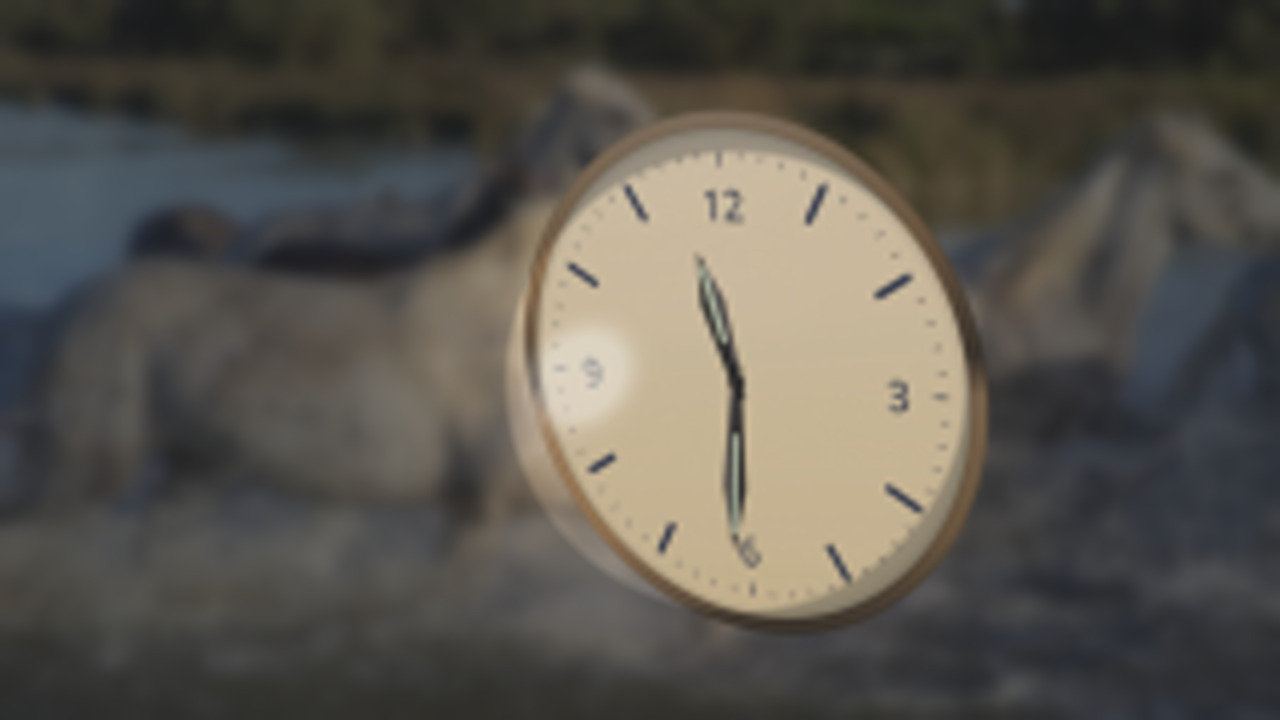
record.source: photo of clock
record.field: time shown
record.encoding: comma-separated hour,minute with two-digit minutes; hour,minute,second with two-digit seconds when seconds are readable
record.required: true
11,31
